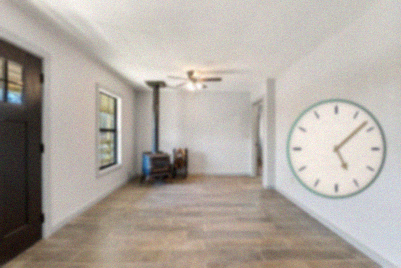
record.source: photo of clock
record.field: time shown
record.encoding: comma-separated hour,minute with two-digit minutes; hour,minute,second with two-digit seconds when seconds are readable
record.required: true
5,08
